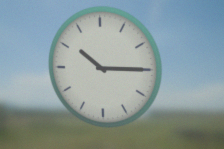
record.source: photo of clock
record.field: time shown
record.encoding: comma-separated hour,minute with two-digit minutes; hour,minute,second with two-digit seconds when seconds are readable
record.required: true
10,15
